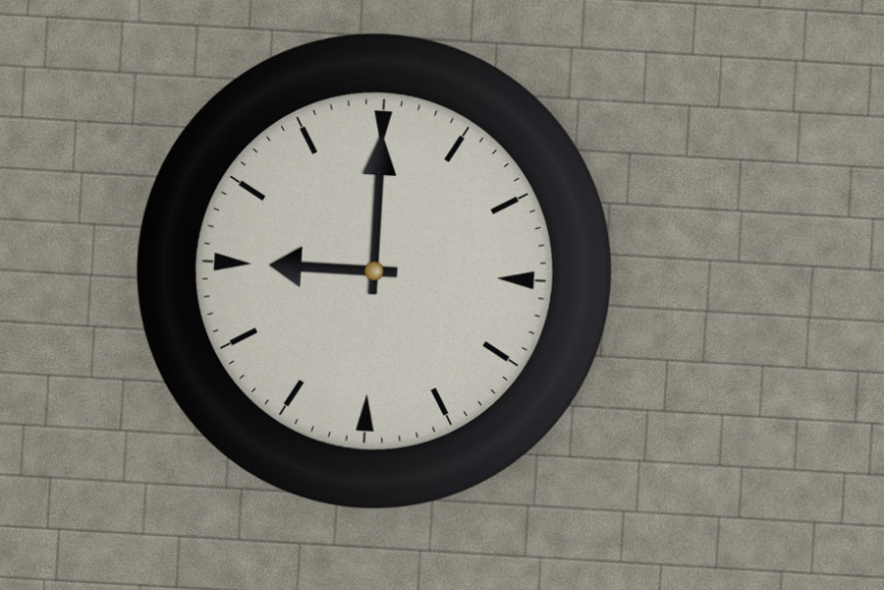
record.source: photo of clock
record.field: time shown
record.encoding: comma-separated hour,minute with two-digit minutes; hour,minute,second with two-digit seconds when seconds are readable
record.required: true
9,00
